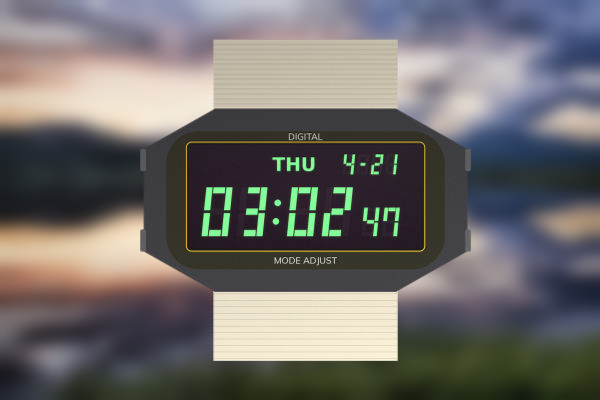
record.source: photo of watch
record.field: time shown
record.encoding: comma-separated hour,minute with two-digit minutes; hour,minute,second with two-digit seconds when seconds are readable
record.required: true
3,02,47
